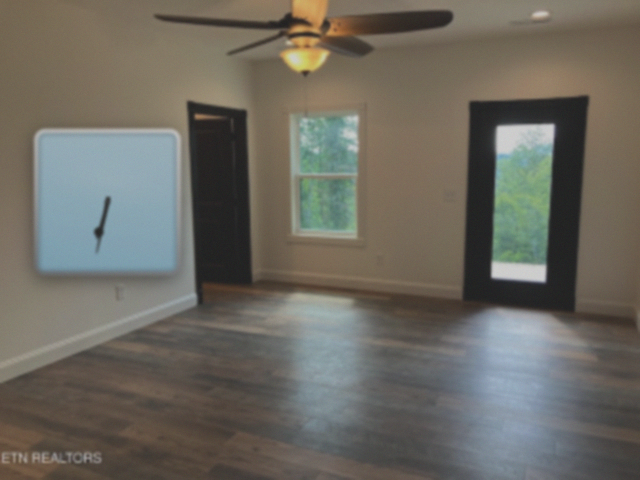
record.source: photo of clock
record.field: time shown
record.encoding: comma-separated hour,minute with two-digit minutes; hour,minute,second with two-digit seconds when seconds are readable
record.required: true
6,32
